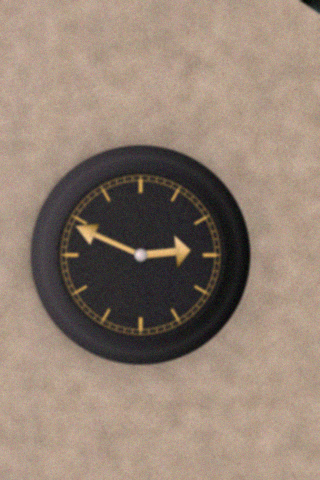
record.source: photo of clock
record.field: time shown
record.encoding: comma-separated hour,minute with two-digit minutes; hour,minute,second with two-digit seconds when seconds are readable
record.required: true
2,49
